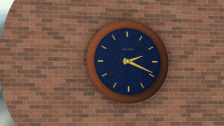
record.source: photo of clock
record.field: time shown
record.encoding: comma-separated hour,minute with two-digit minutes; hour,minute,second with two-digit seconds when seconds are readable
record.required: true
2,19
